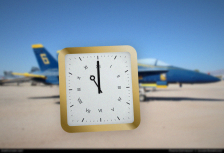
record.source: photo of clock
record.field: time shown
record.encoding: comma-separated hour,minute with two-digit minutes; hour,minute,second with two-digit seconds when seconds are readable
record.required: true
11,00
